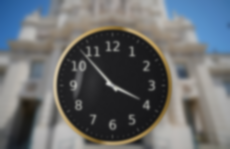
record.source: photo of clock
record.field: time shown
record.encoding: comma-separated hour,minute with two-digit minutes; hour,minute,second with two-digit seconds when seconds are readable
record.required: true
3,53
